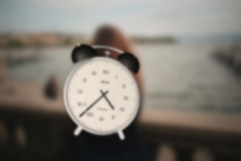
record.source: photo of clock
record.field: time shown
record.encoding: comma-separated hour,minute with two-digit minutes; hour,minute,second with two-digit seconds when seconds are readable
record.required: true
4,37
